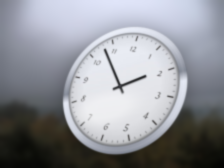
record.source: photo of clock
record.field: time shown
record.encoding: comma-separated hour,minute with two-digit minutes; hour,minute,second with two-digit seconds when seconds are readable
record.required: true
1,53
